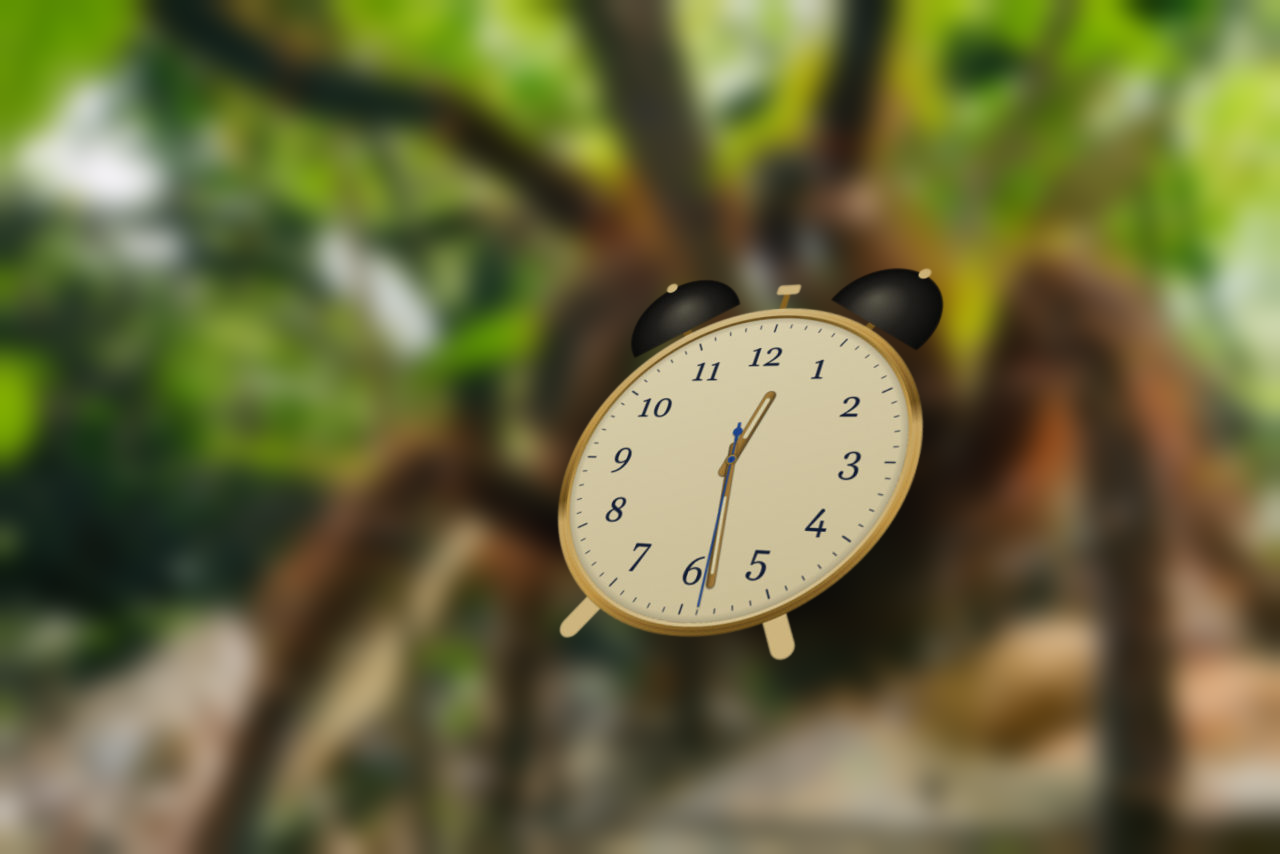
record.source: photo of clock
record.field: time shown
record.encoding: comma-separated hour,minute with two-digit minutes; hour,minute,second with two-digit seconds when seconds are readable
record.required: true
12,28,29
